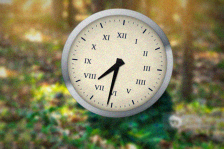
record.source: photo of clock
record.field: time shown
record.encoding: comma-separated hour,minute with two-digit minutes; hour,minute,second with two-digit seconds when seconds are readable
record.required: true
7,31
